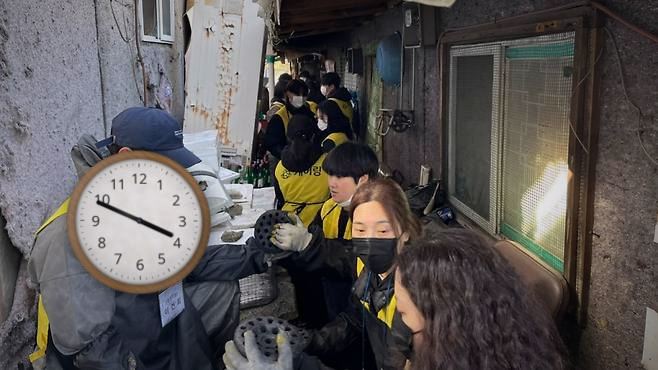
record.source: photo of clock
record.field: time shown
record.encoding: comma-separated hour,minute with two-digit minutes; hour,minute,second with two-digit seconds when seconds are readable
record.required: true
3,49
